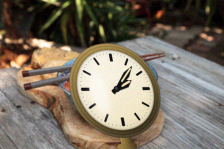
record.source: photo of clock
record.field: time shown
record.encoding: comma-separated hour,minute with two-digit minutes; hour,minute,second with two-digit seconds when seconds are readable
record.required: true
2,07
